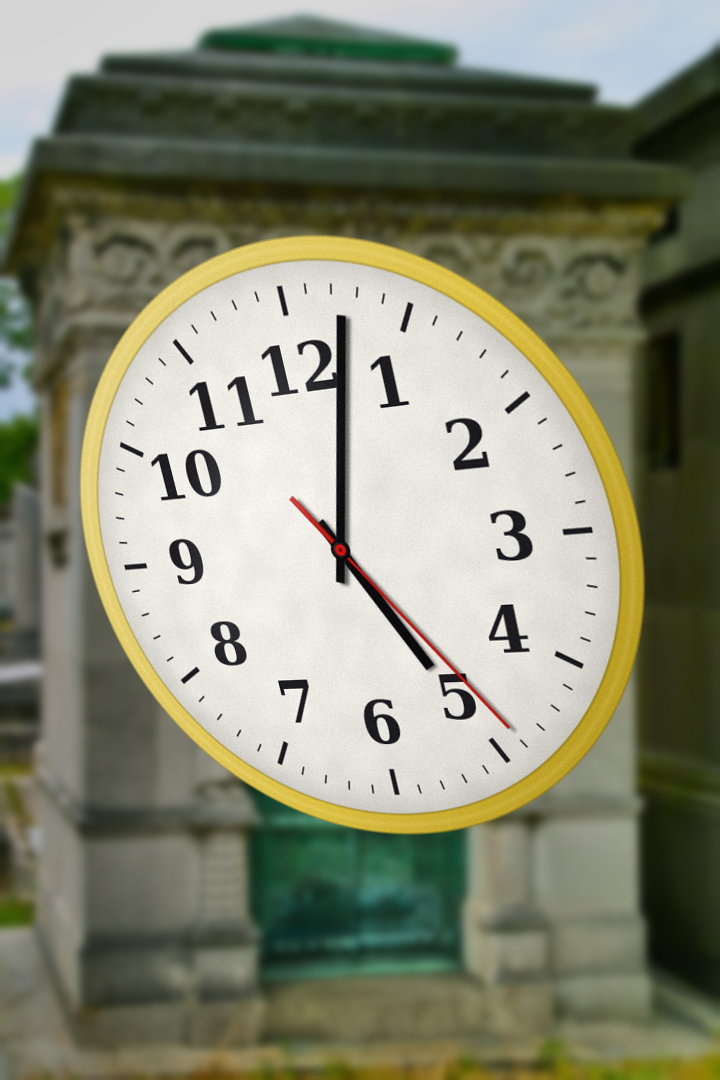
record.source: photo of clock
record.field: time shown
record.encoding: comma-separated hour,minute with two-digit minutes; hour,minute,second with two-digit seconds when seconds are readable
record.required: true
5,02,24
